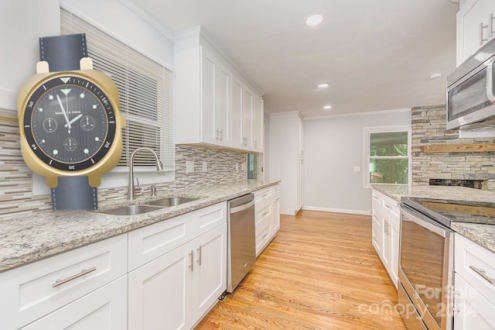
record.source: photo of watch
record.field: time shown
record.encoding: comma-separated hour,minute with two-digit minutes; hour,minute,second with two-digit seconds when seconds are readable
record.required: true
1,57
